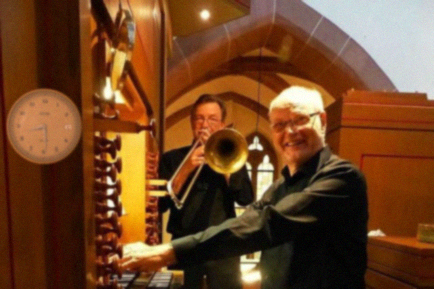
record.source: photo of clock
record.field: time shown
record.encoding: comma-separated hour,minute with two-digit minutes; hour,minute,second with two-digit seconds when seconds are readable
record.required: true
8,29
